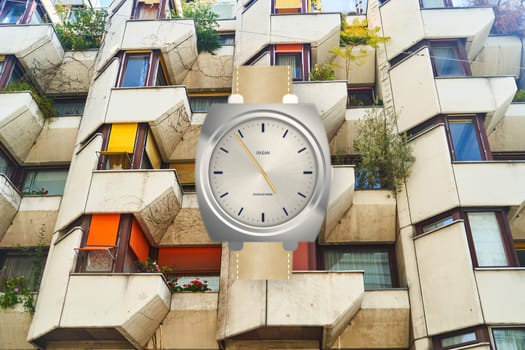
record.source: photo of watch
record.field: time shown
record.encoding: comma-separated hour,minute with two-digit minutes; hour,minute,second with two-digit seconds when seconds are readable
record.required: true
4,54
